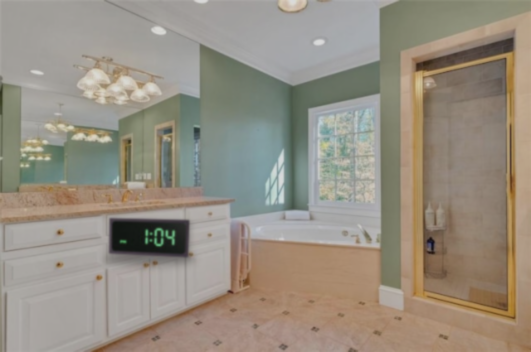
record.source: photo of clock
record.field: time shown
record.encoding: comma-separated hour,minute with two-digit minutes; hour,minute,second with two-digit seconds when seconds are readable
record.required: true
1,04
